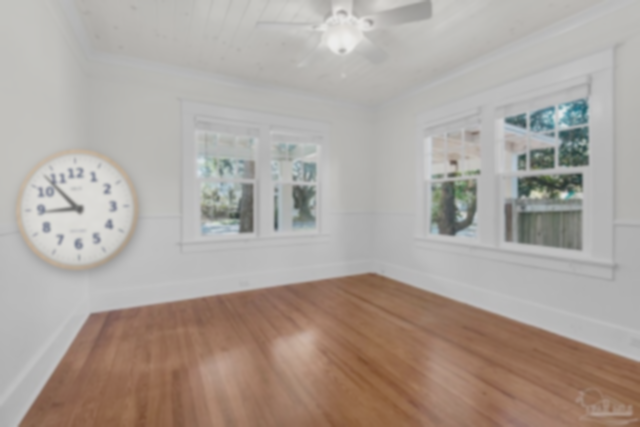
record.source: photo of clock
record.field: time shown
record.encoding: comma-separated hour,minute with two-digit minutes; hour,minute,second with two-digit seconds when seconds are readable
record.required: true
8,53
